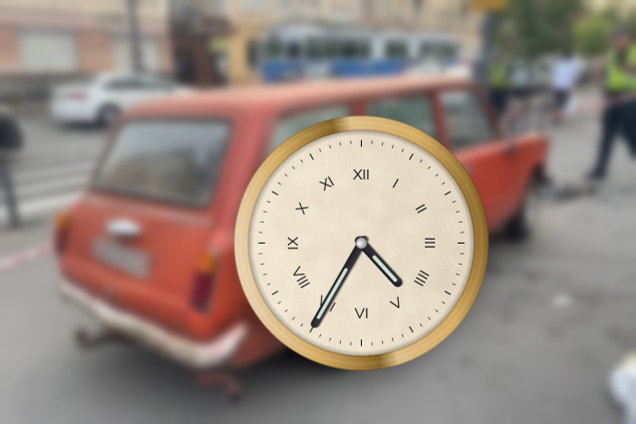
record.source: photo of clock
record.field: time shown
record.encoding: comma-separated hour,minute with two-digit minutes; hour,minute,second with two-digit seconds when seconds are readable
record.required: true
4,35
